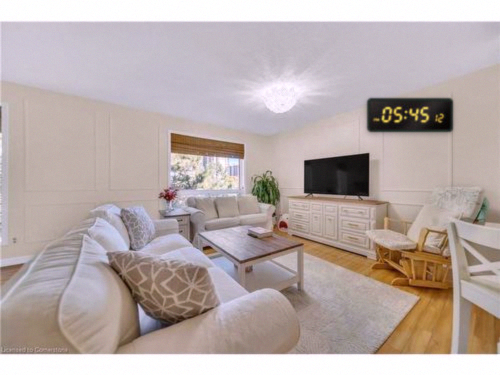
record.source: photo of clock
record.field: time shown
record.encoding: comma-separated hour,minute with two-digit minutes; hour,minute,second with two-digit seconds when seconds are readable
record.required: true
5,45
